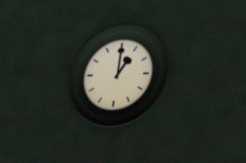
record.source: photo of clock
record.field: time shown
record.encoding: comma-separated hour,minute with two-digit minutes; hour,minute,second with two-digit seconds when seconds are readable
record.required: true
1,00
